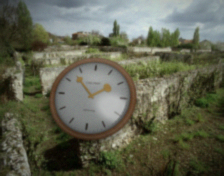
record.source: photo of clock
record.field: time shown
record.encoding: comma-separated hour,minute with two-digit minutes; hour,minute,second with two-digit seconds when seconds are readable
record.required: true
1,53
